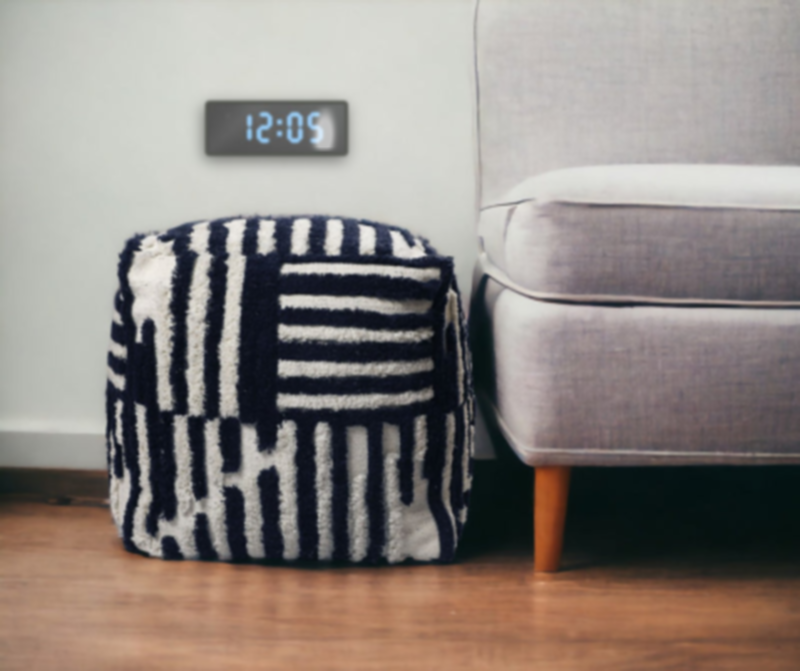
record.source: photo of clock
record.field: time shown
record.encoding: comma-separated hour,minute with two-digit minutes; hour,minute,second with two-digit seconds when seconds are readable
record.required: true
12,05
